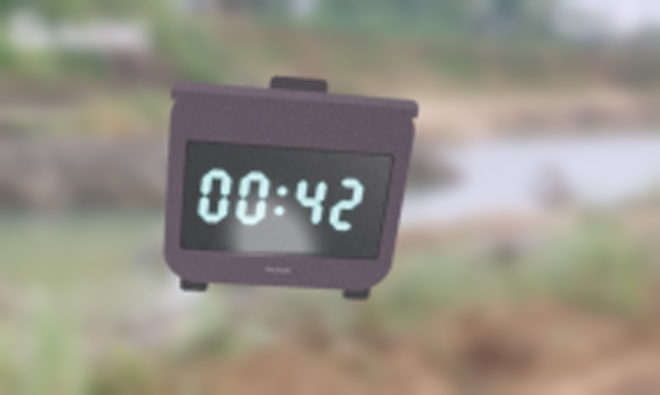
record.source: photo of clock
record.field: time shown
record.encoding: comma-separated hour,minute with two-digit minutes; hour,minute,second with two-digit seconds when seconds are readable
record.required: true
0,42
